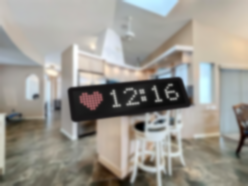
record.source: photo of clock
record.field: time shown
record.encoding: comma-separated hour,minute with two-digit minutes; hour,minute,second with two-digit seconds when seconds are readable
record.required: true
12,16
